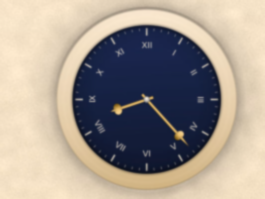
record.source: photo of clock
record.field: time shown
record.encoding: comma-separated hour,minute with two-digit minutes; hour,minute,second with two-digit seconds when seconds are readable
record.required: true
8,23
